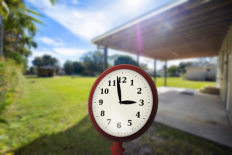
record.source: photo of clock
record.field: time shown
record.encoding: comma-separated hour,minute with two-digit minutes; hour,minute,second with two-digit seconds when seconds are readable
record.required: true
2,58
